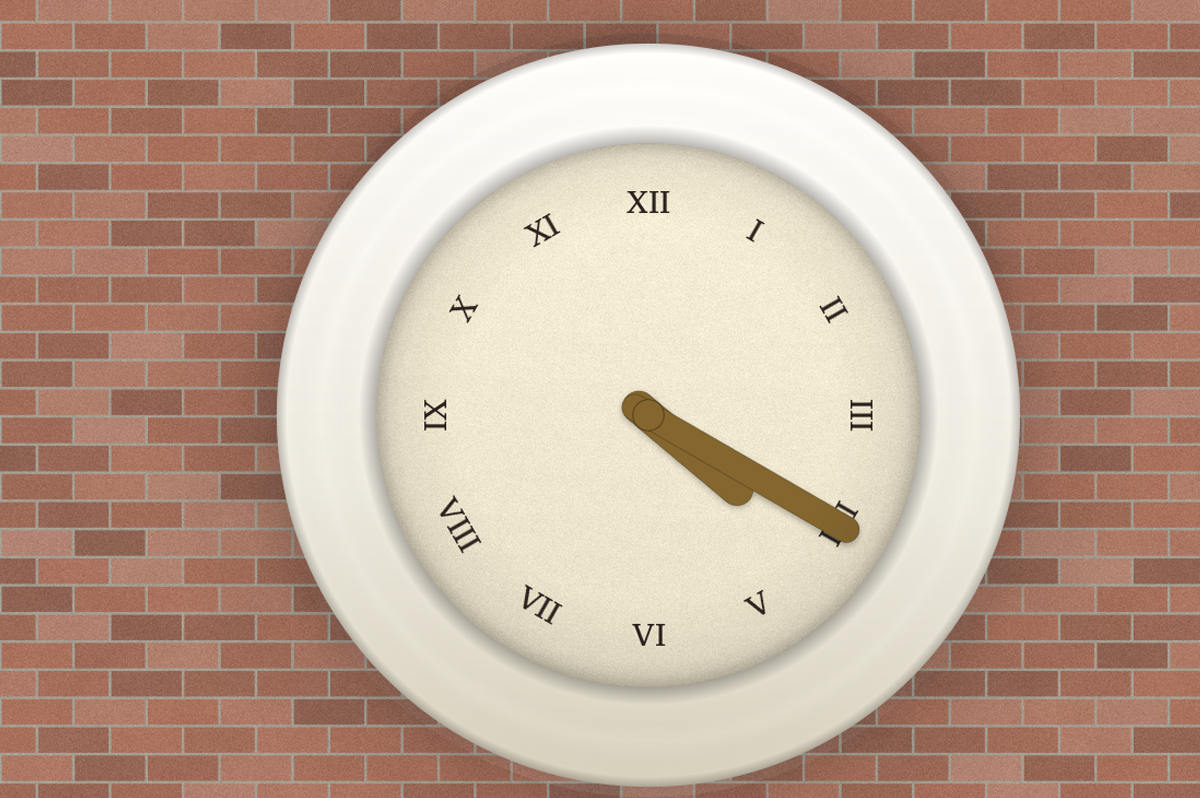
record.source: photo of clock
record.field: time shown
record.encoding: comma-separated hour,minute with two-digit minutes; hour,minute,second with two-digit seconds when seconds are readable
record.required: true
4,20
